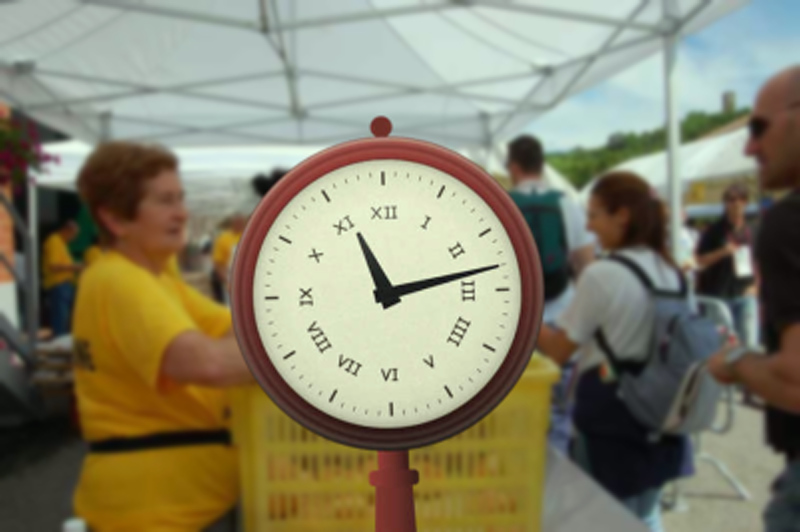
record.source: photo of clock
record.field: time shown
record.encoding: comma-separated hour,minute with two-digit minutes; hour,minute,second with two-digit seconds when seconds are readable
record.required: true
11,13
